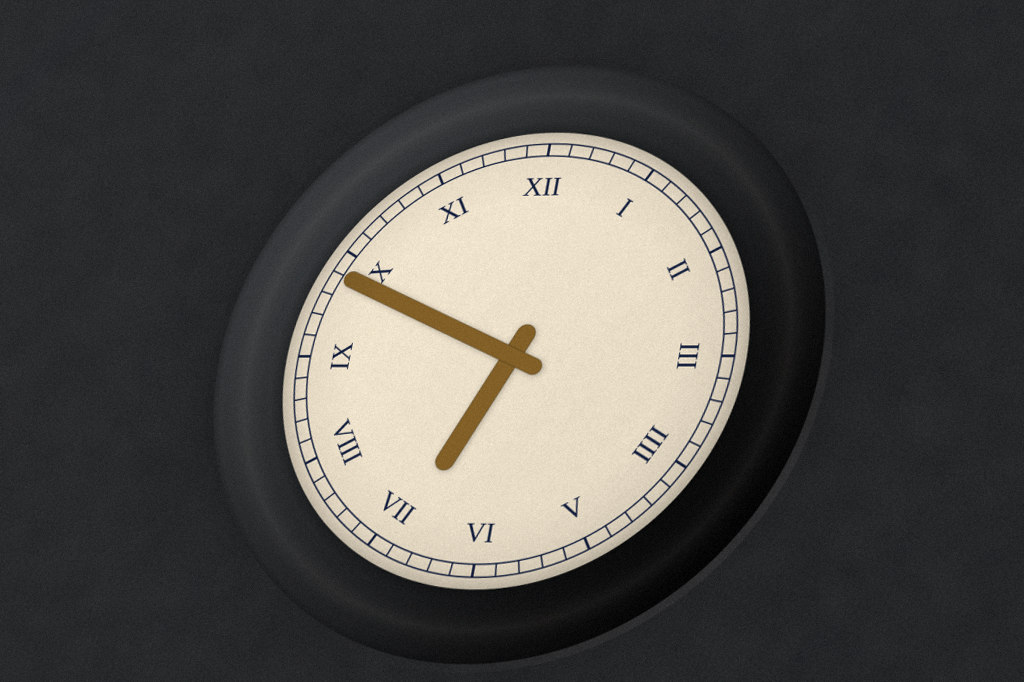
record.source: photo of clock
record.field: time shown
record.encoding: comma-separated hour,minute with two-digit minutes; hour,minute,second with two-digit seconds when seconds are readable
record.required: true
6,49
